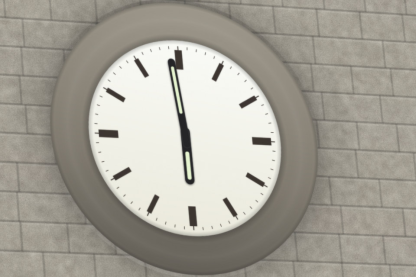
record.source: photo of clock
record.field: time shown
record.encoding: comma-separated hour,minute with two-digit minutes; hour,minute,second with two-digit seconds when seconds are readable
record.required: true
5,59
